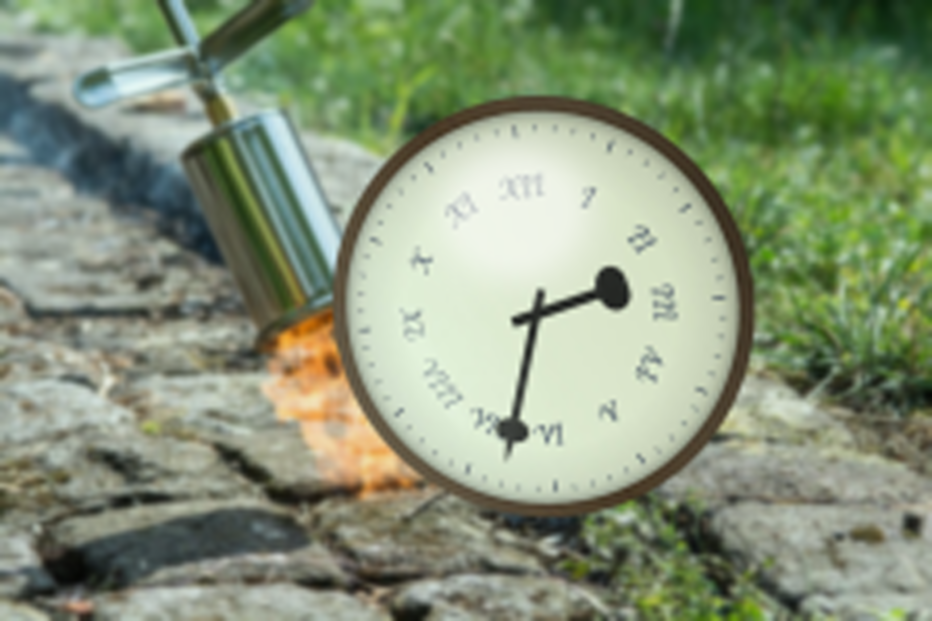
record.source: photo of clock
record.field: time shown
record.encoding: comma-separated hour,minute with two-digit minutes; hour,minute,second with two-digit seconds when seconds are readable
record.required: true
2,33
